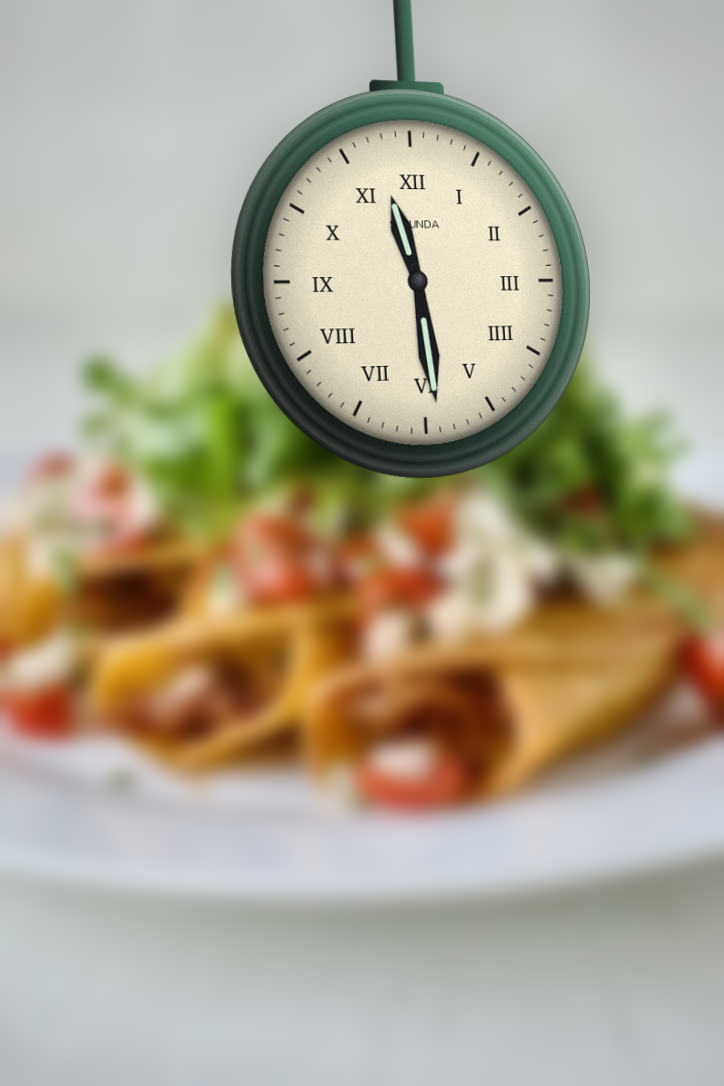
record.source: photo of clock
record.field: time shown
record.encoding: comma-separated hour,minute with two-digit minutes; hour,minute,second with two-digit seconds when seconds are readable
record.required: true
11,29
